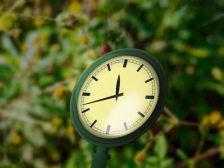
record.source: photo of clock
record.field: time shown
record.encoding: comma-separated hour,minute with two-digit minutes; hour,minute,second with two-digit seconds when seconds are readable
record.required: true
11,42
